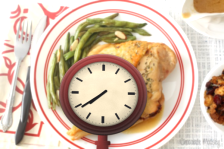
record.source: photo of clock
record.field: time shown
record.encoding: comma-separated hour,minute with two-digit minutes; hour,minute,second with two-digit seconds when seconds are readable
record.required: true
7,39
